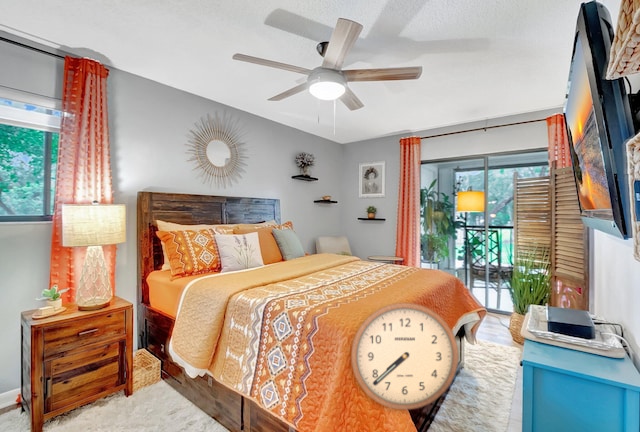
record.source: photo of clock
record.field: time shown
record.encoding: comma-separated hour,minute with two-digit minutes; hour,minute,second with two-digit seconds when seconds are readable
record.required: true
7,38
